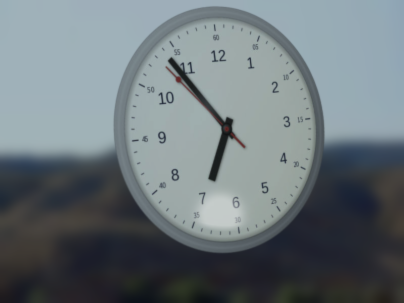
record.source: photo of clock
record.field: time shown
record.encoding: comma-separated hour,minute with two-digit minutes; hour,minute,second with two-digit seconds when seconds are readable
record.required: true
6,53,53
